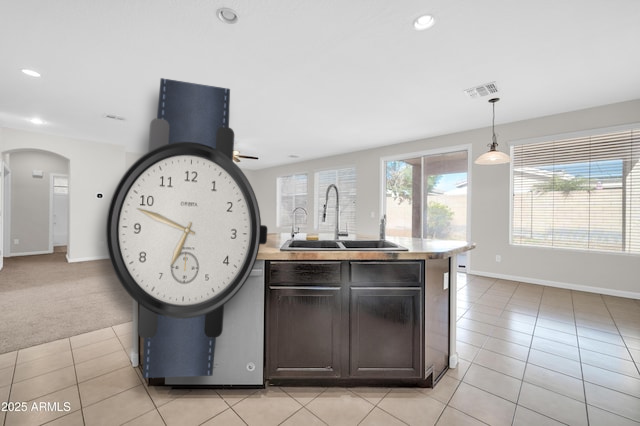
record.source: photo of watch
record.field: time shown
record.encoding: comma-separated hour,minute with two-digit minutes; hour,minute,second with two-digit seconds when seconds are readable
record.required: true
6,48
